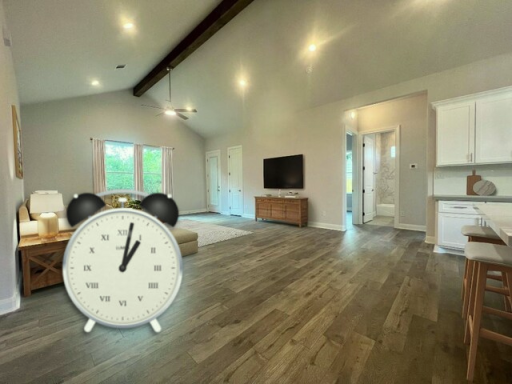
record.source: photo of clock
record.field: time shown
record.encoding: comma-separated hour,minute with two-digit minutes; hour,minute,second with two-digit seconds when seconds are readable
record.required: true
1,02
